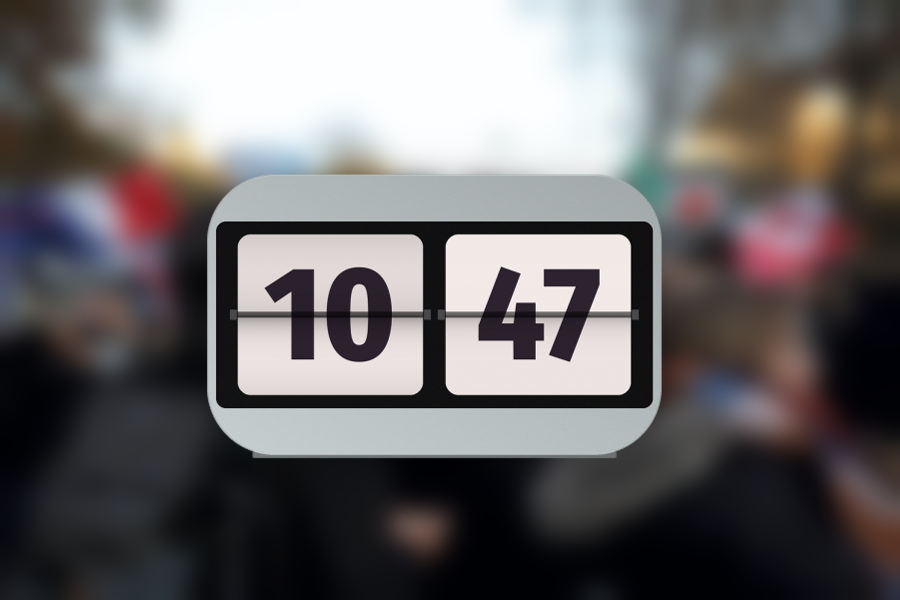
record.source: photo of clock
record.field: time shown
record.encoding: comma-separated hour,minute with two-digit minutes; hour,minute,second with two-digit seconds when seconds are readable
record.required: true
10,47
